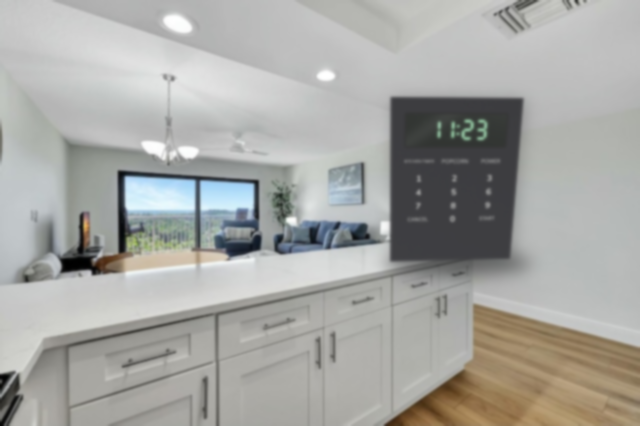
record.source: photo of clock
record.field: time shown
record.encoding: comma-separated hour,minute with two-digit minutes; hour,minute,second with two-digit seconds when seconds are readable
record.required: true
11,23
